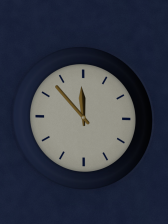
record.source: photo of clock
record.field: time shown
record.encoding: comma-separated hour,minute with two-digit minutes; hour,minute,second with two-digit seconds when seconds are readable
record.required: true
11,53
